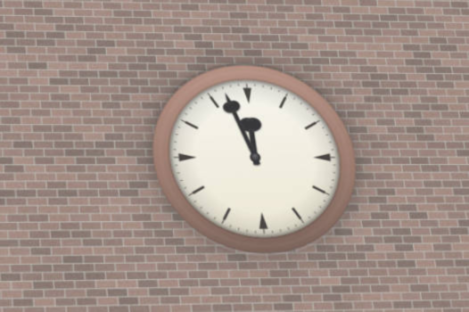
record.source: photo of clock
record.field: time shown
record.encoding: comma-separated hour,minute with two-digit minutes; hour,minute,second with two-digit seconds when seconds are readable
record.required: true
11,57
